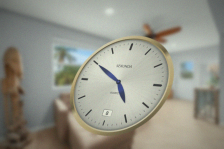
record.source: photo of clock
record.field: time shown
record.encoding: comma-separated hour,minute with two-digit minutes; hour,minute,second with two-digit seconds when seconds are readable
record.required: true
4,50
